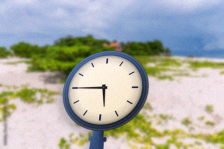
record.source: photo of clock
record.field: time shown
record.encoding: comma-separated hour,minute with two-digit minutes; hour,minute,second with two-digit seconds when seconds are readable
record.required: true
5,45
